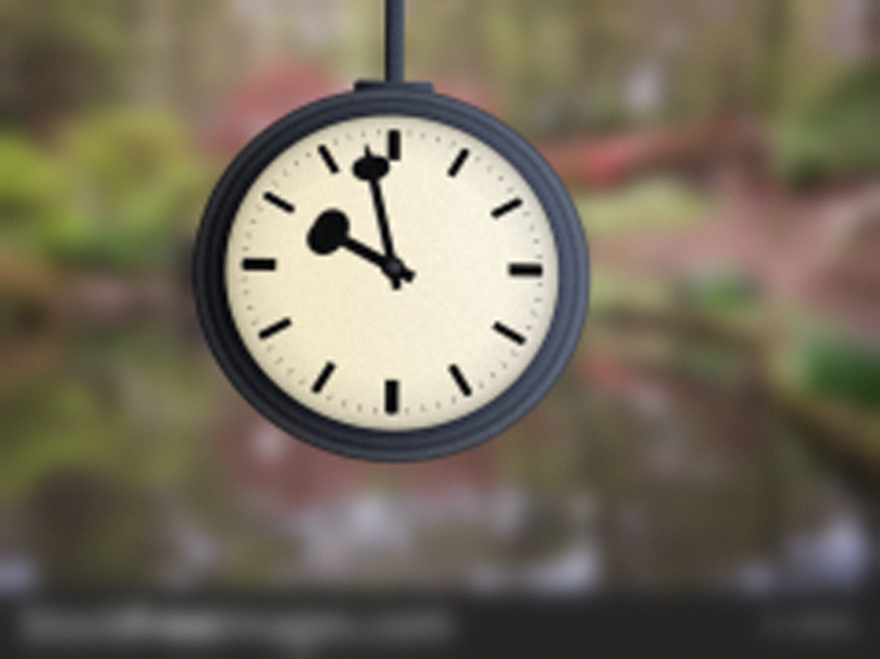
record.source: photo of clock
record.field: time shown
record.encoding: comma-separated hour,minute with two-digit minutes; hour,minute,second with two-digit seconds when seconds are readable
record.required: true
9,58
